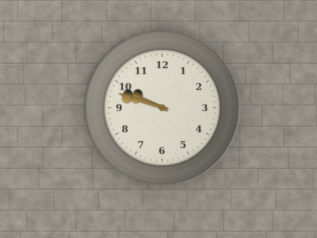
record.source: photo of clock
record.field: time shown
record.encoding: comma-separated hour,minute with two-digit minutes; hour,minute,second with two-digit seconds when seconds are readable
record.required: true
9,48
